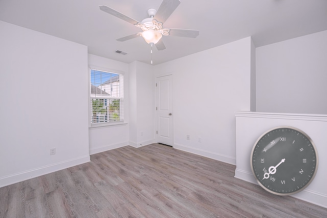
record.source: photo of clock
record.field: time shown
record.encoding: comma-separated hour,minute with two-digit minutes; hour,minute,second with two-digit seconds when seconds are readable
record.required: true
7,38
